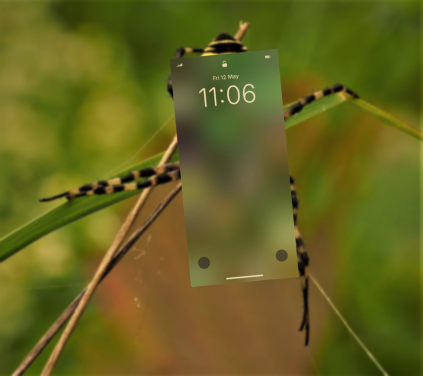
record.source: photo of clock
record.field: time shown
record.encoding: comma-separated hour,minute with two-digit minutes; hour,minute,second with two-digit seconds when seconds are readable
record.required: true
11,06
